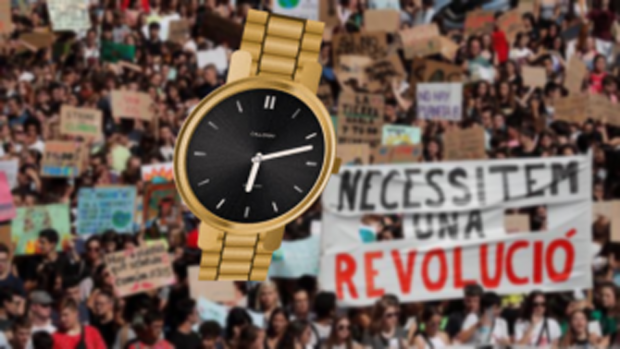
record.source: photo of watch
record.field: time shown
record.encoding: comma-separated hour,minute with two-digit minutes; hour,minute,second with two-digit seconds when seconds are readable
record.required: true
6,12
